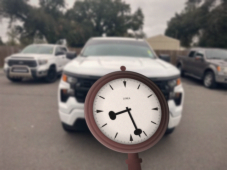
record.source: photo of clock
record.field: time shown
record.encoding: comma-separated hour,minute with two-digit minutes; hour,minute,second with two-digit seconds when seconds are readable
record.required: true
8,27
